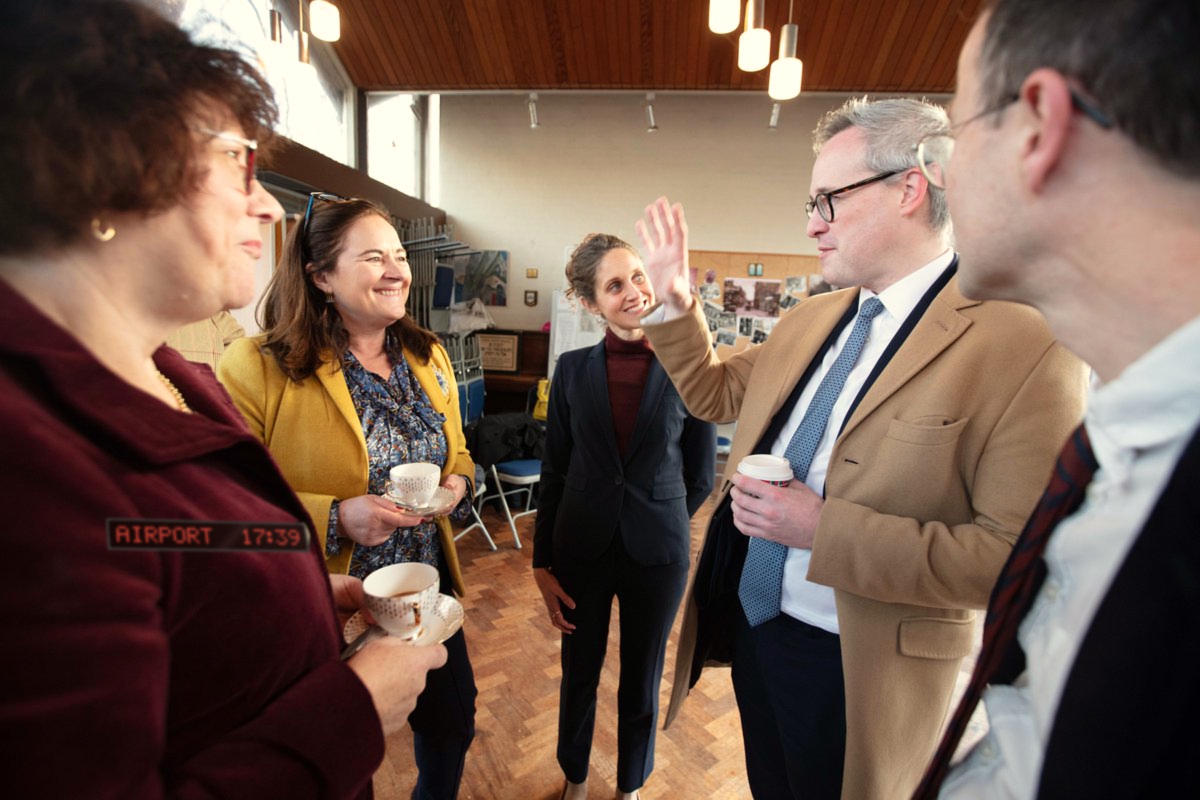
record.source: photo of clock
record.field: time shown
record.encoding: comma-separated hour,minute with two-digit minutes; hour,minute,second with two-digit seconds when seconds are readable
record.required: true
17,39
